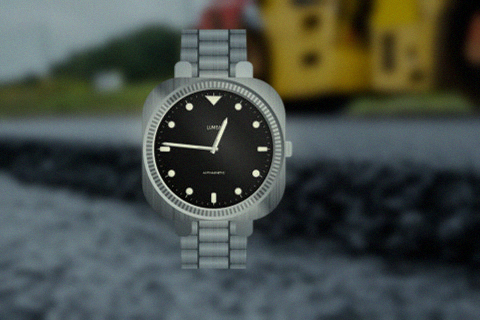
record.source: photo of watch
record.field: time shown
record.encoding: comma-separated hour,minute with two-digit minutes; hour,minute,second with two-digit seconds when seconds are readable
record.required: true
12,46
